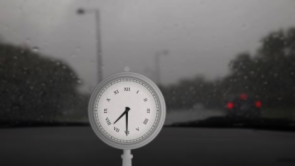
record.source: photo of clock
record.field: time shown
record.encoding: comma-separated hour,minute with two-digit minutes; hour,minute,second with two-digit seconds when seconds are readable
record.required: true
7,30
